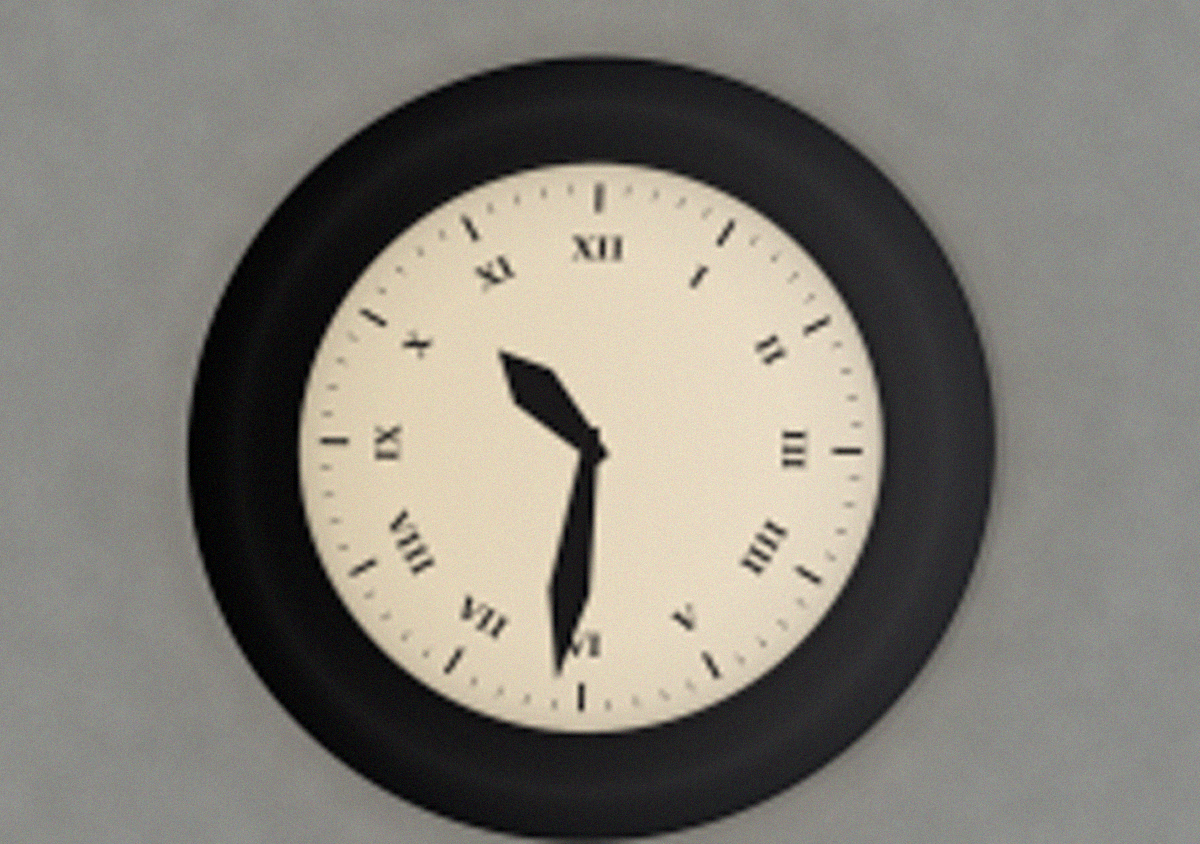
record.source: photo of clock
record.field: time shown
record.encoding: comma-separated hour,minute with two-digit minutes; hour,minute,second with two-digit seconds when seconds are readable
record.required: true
10,31
